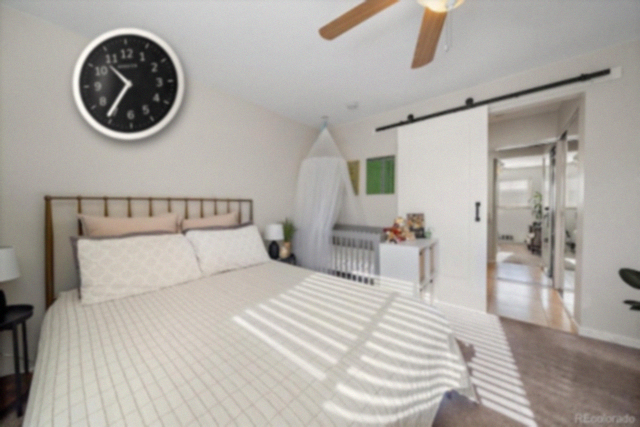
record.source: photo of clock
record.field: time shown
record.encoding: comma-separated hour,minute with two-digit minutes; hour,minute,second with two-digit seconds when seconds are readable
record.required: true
10,36
